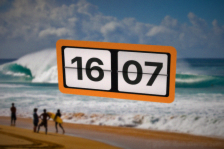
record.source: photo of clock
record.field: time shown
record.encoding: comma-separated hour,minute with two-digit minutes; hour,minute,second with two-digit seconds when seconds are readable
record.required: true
16,07
